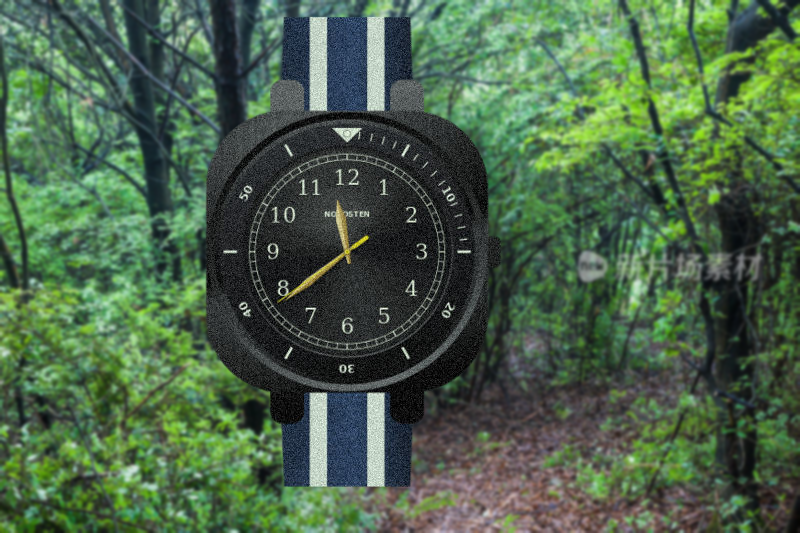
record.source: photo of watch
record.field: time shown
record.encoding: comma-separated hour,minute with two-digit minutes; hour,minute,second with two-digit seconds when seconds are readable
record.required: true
11,38,39
